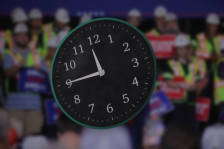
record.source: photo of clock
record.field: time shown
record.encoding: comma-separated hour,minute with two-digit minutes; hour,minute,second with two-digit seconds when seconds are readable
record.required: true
11,45
